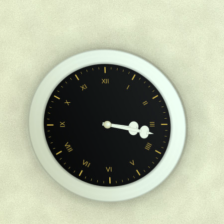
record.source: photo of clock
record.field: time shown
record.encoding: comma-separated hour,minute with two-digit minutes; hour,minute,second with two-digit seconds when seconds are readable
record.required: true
3,17
